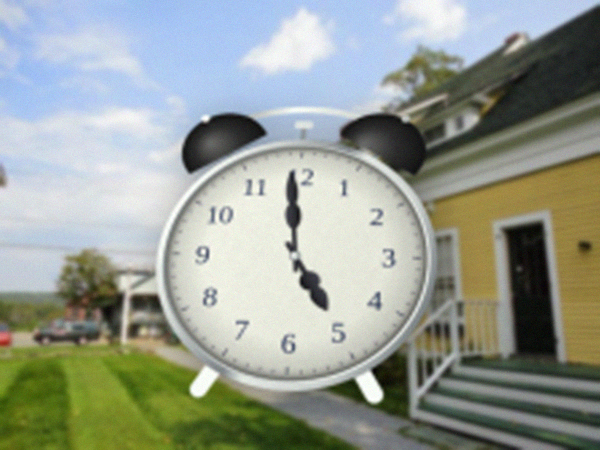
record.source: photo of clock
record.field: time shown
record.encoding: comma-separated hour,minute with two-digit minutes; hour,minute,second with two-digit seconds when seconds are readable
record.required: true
4,59
